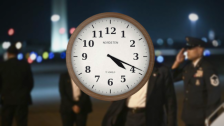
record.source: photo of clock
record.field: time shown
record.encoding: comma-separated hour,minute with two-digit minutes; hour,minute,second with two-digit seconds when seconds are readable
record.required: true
4,19
